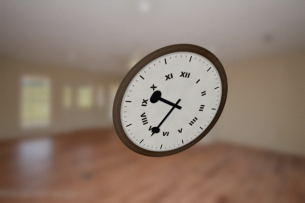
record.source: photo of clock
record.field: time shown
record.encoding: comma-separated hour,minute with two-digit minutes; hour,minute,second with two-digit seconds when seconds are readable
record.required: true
9,34
